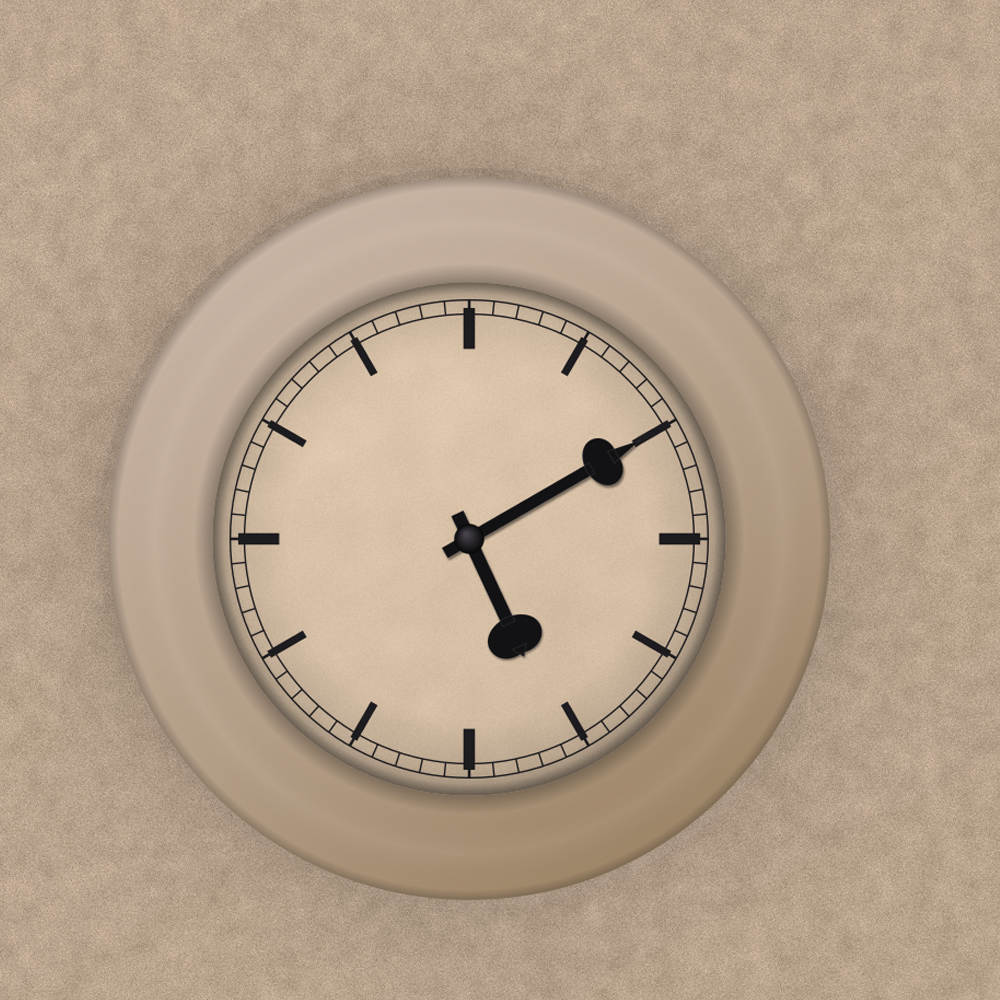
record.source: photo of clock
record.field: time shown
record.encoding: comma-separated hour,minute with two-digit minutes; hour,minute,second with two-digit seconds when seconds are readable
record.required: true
5,10
